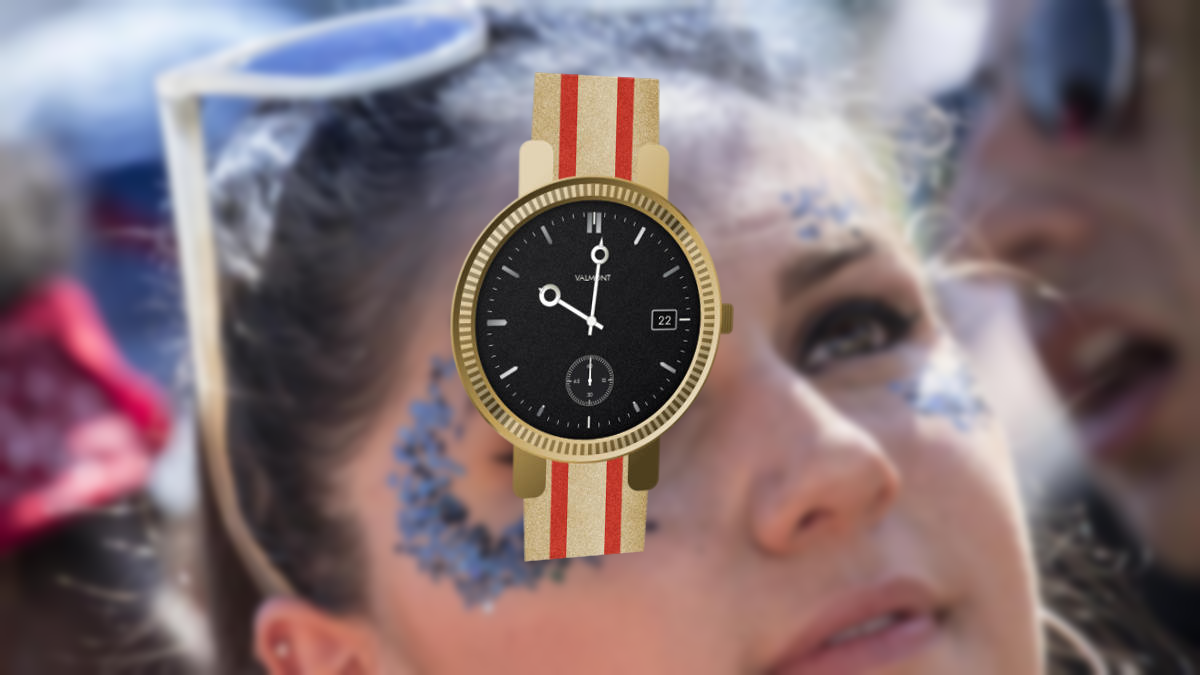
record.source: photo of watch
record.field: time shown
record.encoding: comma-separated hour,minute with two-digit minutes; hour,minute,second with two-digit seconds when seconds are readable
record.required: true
10,01
